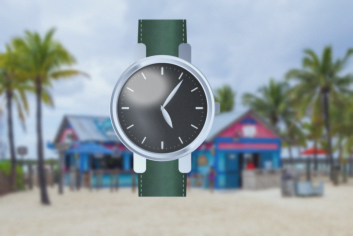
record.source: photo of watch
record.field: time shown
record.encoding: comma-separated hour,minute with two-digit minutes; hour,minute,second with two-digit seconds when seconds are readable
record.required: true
5,06
